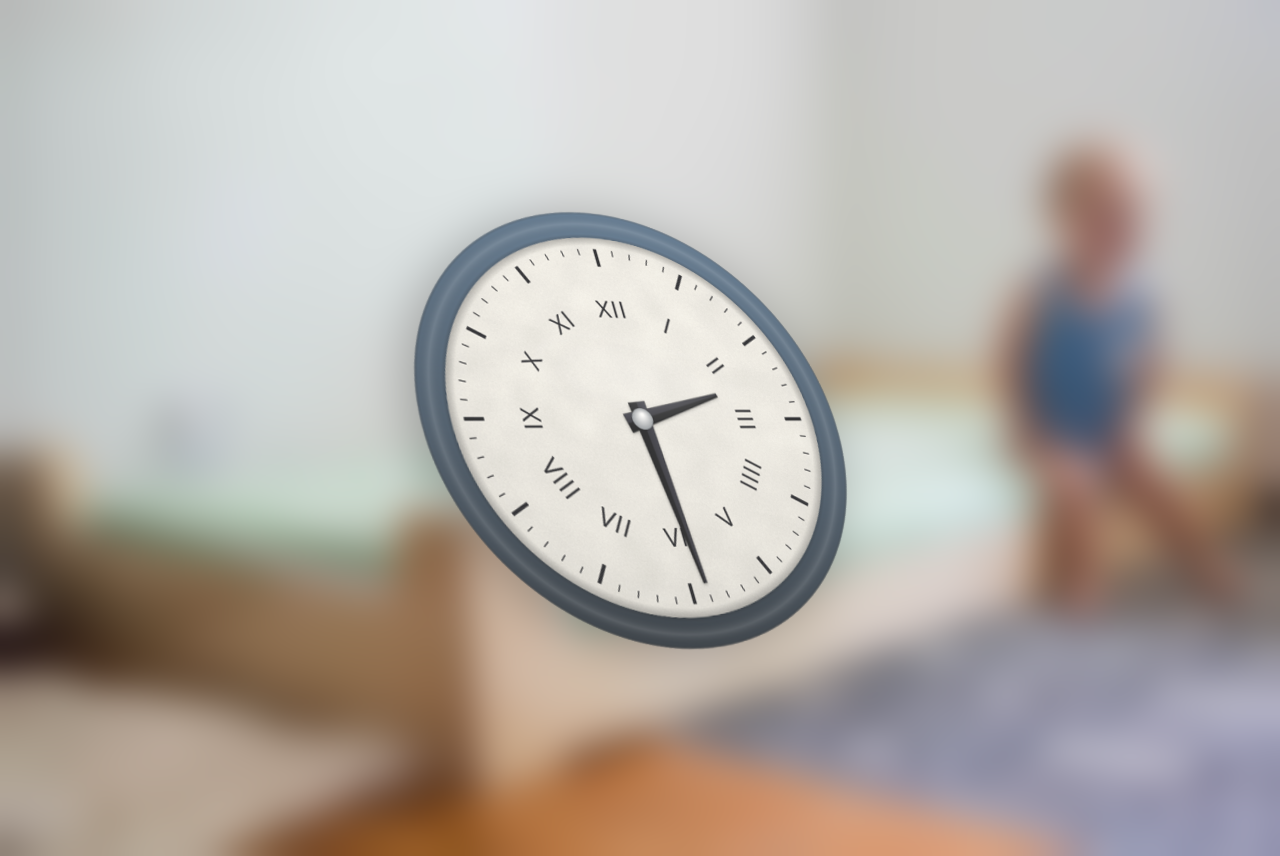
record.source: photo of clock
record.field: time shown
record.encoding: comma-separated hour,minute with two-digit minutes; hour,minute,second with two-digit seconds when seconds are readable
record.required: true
2,29
